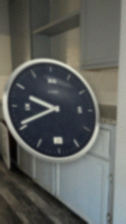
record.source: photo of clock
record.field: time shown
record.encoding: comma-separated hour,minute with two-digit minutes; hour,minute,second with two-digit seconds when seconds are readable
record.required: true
9,41
